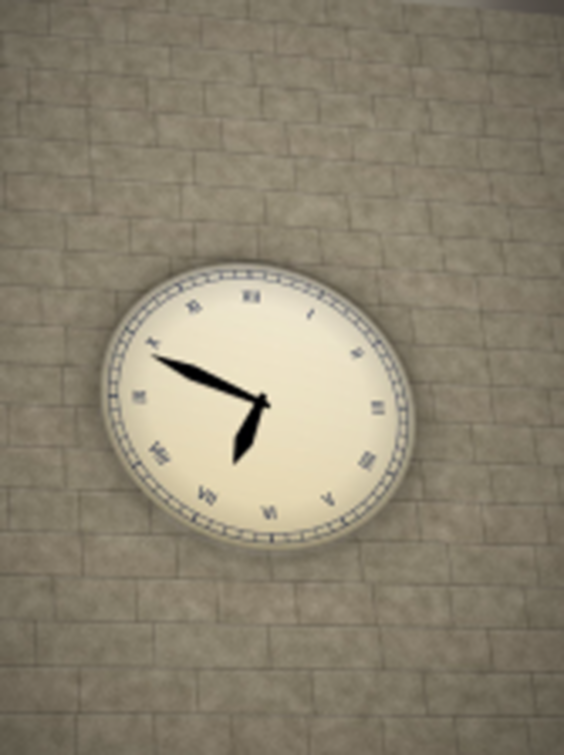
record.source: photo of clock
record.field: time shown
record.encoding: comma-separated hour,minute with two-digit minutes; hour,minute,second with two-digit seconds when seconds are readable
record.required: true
6,49
